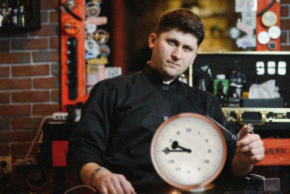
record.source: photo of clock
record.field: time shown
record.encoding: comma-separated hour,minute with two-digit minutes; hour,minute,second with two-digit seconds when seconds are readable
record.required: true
9,45
